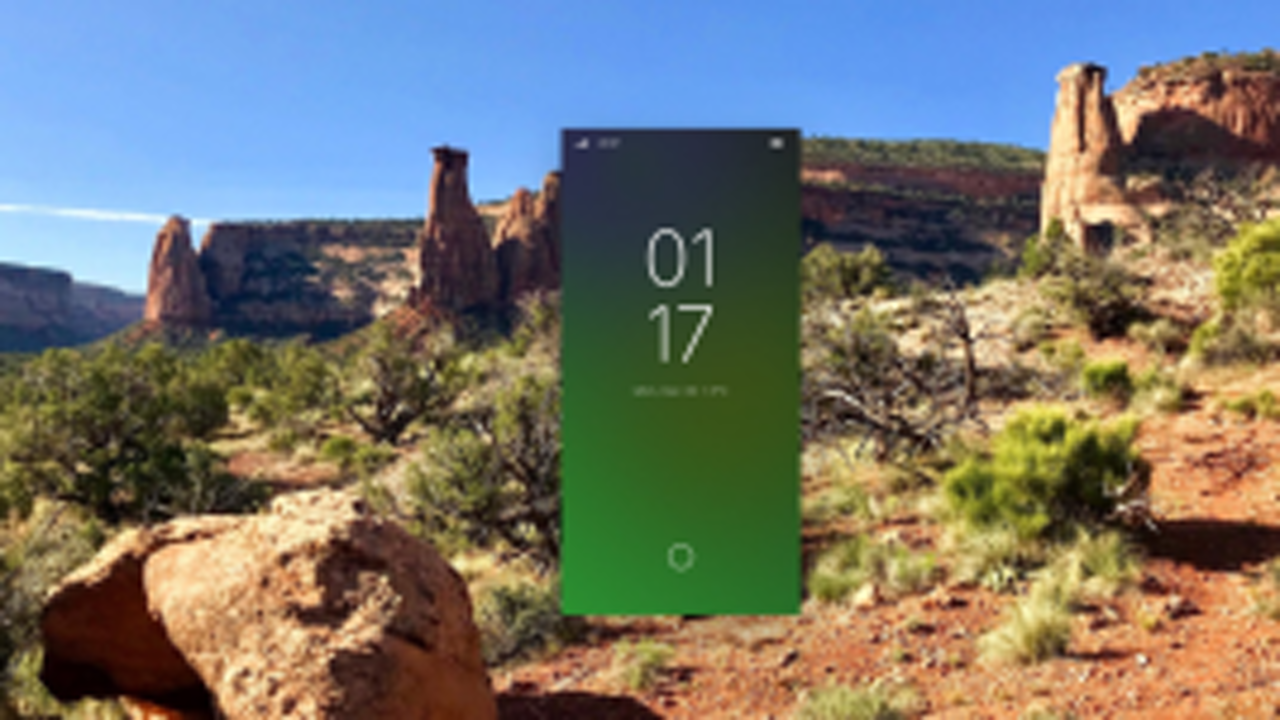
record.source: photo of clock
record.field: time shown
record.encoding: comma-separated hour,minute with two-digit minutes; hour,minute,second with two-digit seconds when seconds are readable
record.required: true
1,17
